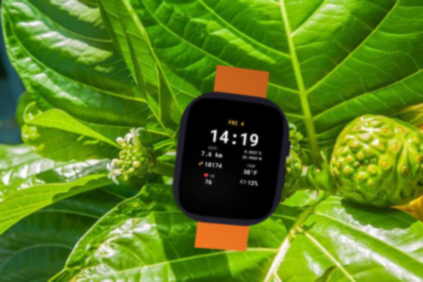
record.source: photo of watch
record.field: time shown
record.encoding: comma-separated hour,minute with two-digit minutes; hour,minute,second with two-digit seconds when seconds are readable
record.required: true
14,19
